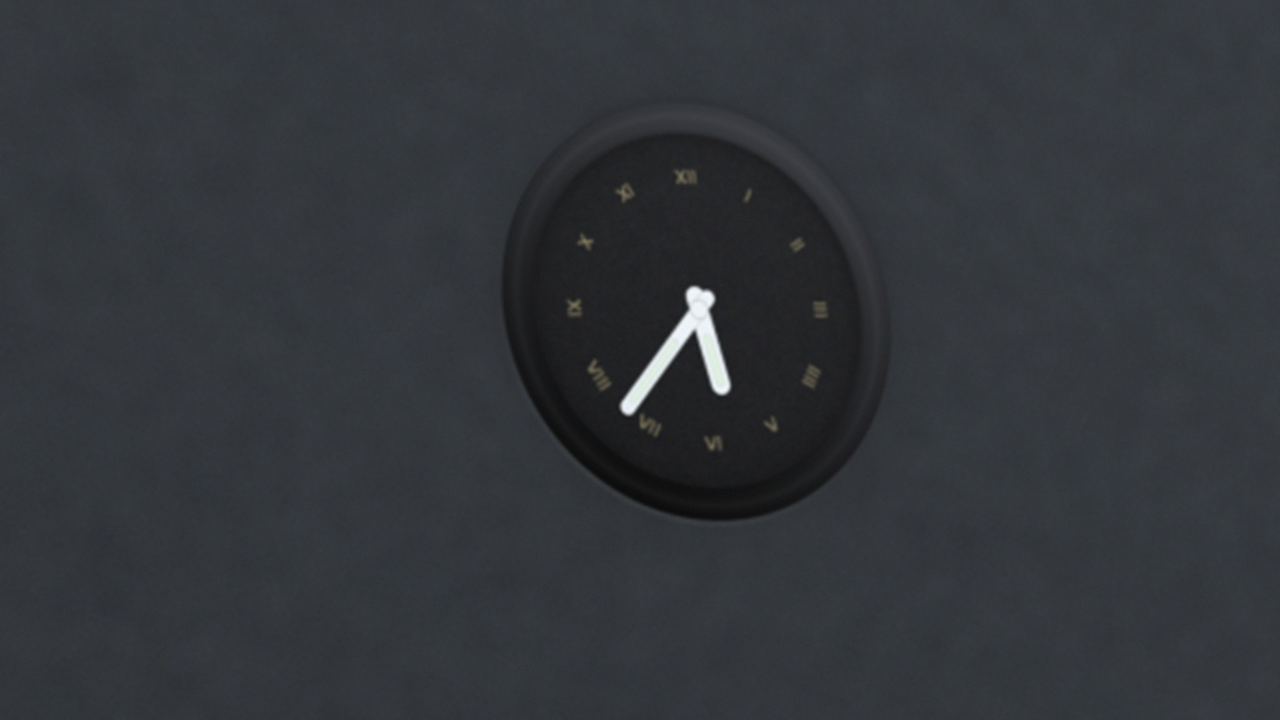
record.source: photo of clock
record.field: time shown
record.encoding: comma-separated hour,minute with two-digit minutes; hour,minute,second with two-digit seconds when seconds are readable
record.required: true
5,37
